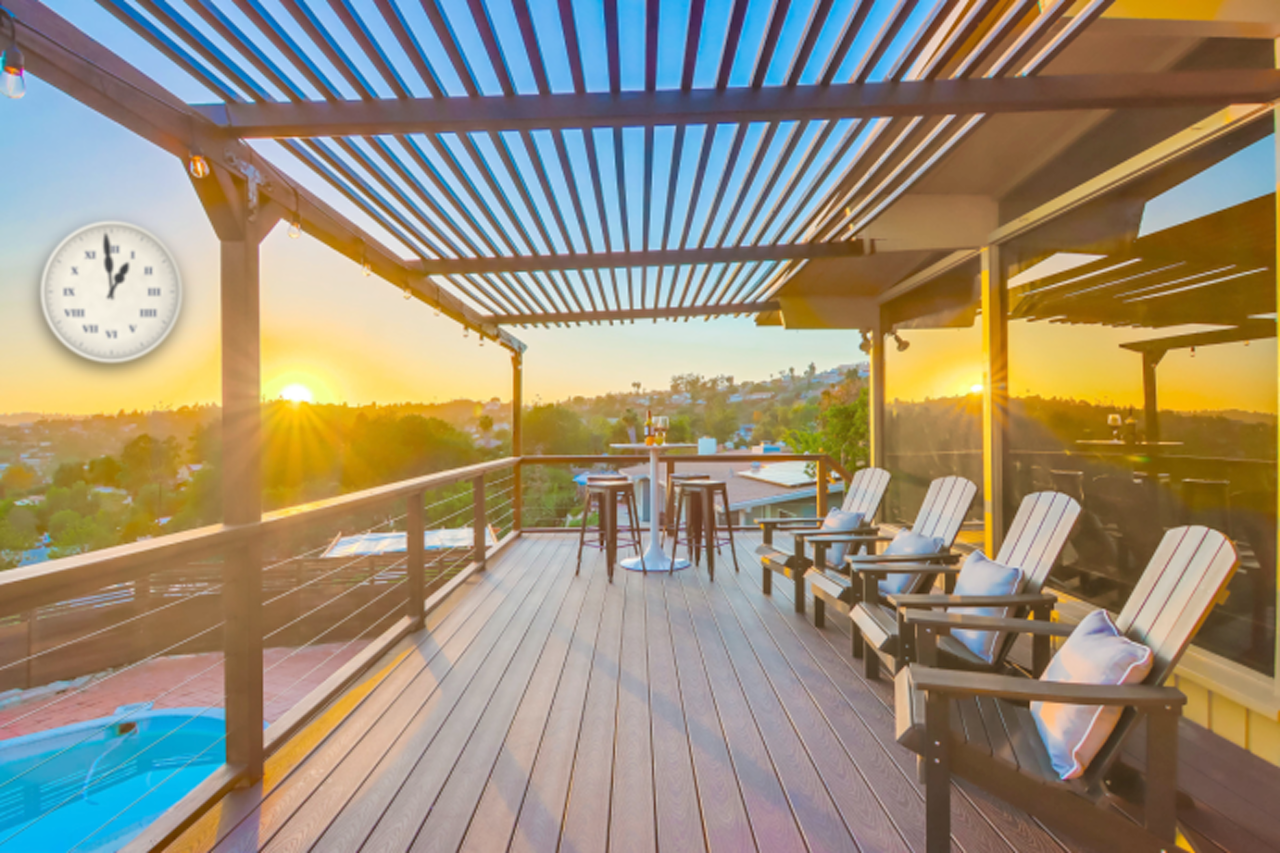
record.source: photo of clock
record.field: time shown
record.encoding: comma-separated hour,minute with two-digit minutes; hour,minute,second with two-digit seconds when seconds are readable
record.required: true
12,59
